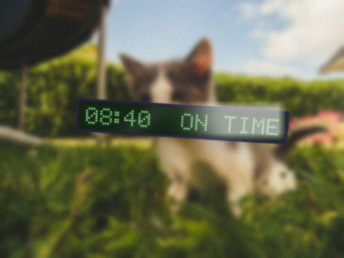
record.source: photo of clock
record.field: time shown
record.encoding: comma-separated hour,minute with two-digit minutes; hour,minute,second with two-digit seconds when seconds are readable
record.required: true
8,40
